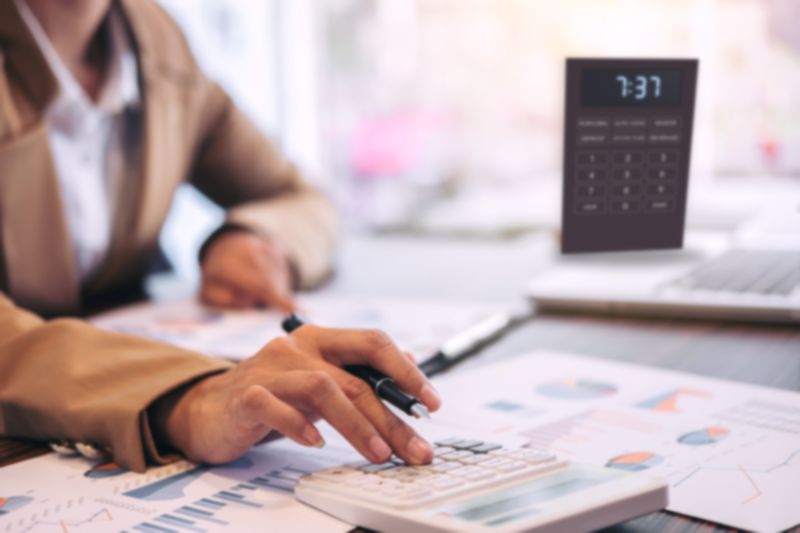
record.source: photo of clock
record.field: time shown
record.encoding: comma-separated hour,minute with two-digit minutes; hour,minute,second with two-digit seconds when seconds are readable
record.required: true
7,37
